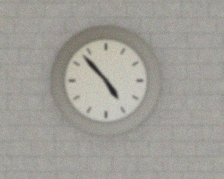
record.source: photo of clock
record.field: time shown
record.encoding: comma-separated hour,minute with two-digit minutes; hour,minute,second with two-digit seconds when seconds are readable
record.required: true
4,53
